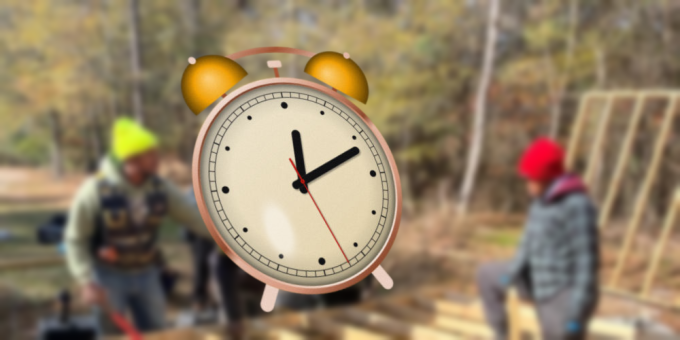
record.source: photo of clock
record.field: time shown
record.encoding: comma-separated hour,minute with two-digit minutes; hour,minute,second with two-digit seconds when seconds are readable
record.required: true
12,11,27
